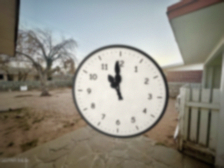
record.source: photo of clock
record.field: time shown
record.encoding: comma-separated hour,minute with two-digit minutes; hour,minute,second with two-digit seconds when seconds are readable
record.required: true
10,59
